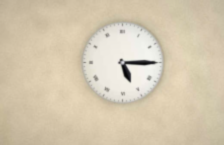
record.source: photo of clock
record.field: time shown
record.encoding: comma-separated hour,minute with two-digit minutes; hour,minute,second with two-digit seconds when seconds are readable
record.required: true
5,15
